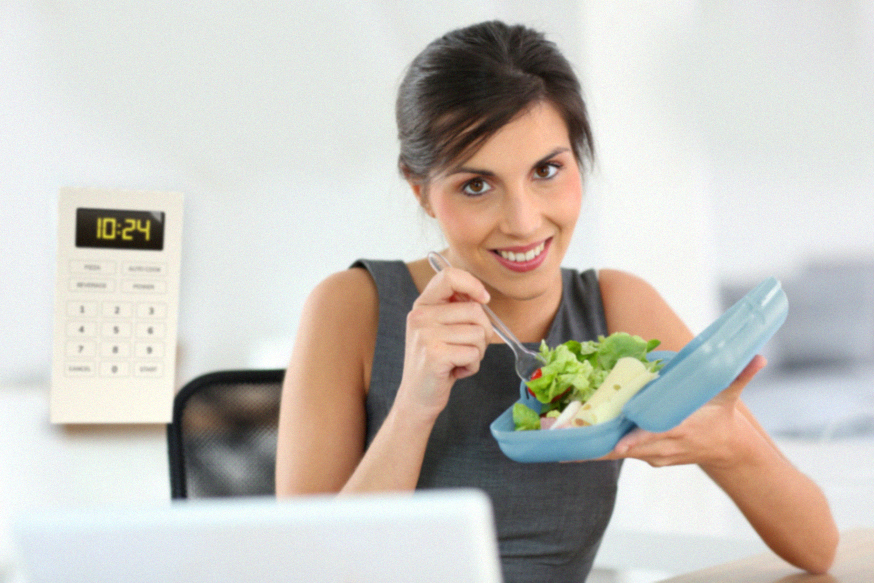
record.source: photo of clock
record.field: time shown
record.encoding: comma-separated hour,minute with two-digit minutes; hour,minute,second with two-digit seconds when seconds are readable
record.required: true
10,24
